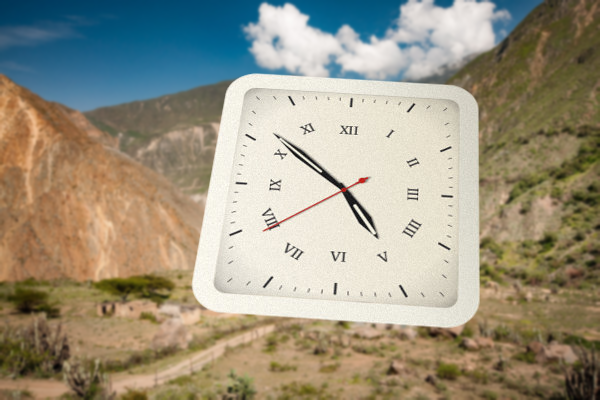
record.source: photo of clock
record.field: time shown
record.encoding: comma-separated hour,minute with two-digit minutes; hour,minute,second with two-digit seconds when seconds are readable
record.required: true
4,51,39
